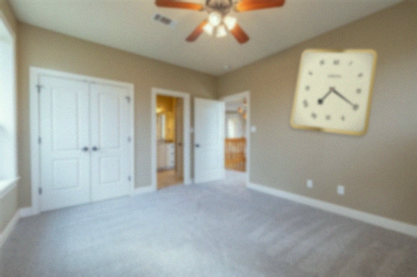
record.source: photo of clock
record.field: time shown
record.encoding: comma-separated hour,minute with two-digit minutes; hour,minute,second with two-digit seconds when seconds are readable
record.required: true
7,20
